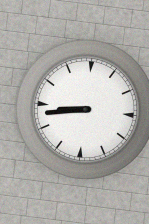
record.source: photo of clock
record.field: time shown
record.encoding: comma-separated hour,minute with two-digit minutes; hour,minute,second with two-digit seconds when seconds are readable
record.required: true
8,43
